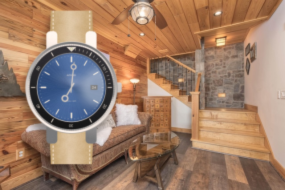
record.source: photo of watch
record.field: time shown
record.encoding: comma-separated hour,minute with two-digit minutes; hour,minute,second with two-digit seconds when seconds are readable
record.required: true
7,01
